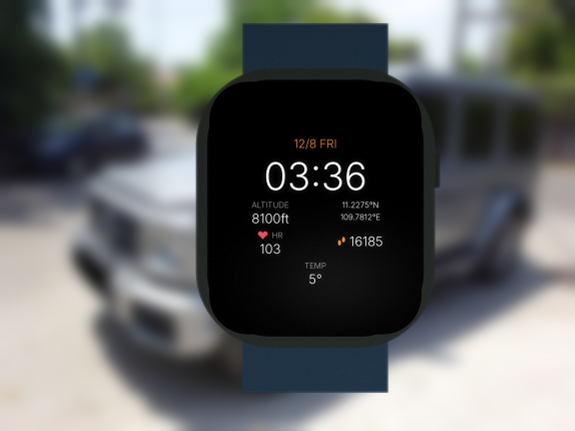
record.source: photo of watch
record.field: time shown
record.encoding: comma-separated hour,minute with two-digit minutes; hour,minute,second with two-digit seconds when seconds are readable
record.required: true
3,36
